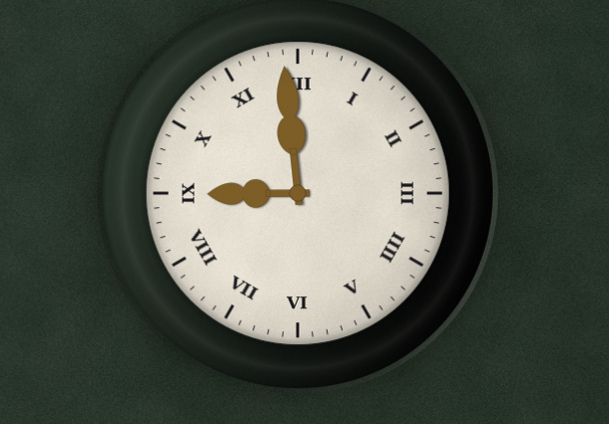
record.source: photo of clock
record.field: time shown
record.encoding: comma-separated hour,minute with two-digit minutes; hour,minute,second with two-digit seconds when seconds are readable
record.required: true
8,59
